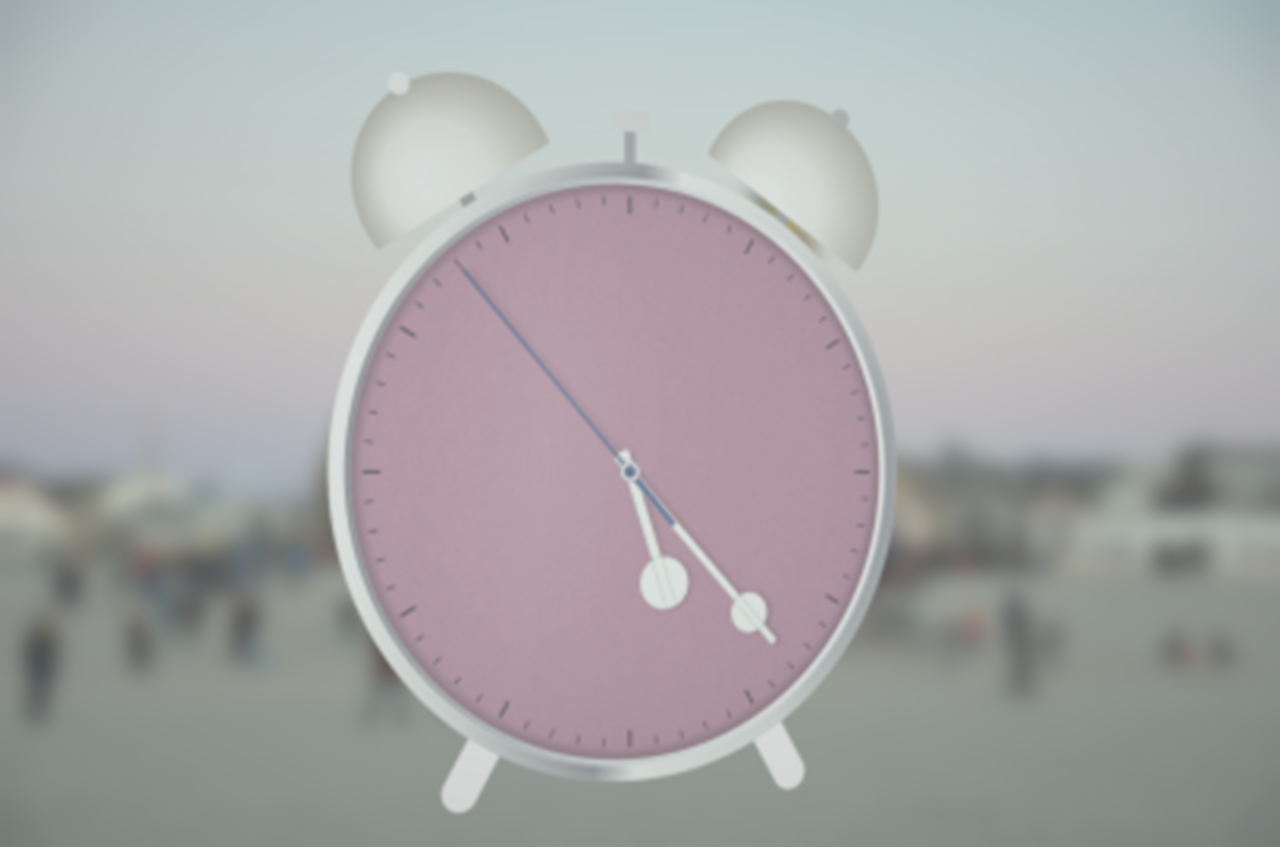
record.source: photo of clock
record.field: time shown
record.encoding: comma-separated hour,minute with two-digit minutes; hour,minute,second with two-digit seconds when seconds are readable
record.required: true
5,22,53
